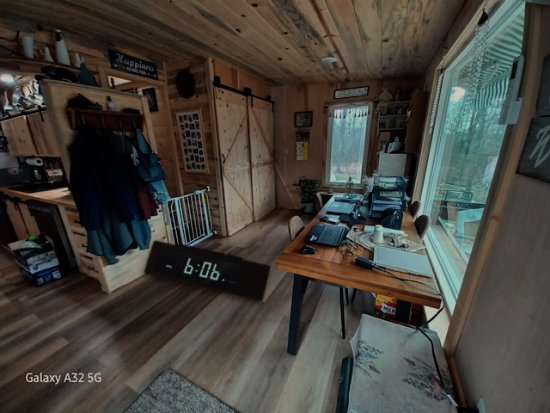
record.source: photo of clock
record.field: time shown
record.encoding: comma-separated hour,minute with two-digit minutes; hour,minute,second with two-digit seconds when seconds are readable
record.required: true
6,06
